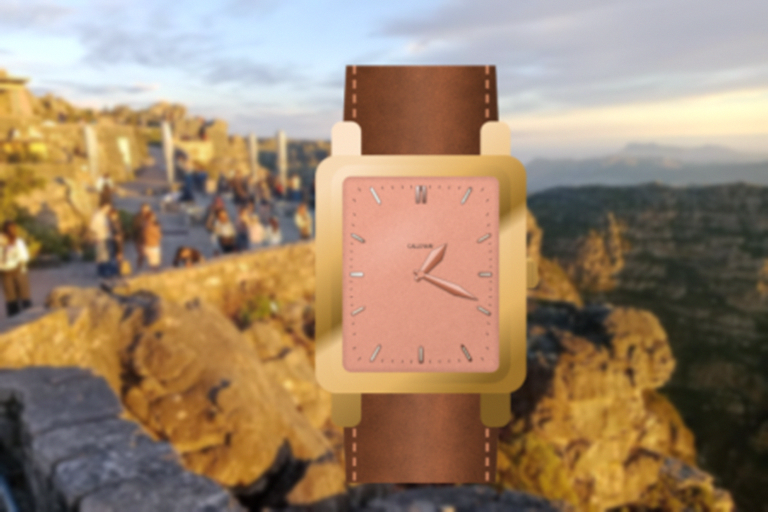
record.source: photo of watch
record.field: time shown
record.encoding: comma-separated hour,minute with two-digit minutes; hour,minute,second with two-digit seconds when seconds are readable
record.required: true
1,19
